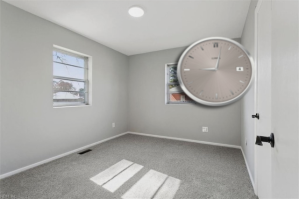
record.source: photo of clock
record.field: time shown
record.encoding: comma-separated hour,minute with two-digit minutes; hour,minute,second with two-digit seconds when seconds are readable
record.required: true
9,02
